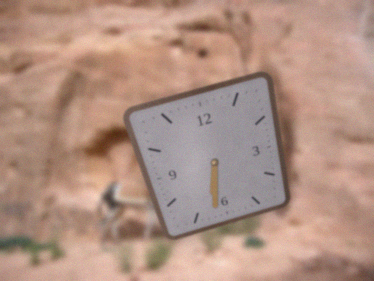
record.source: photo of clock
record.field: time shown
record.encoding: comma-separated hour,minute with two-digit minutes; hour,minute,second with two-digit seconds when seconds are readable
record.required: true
6,32
